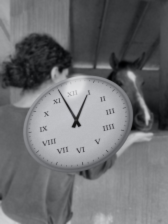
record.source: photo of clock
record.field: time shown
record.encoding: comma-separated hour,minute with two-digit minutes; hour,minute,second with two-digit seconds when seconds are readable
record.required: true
12,57
